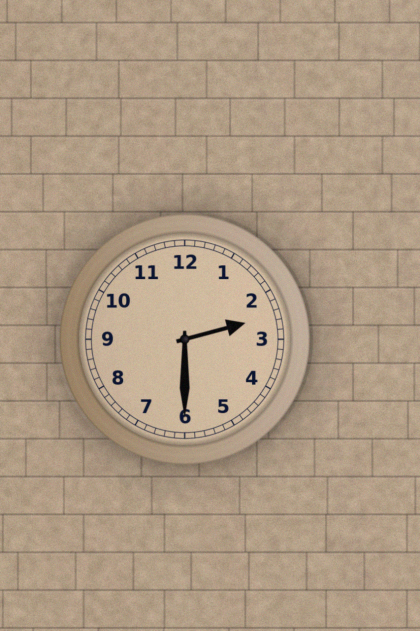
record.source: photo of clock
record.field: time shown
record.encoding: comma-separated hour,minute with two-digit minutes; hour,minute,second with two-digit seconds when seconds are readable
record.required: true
2,30
